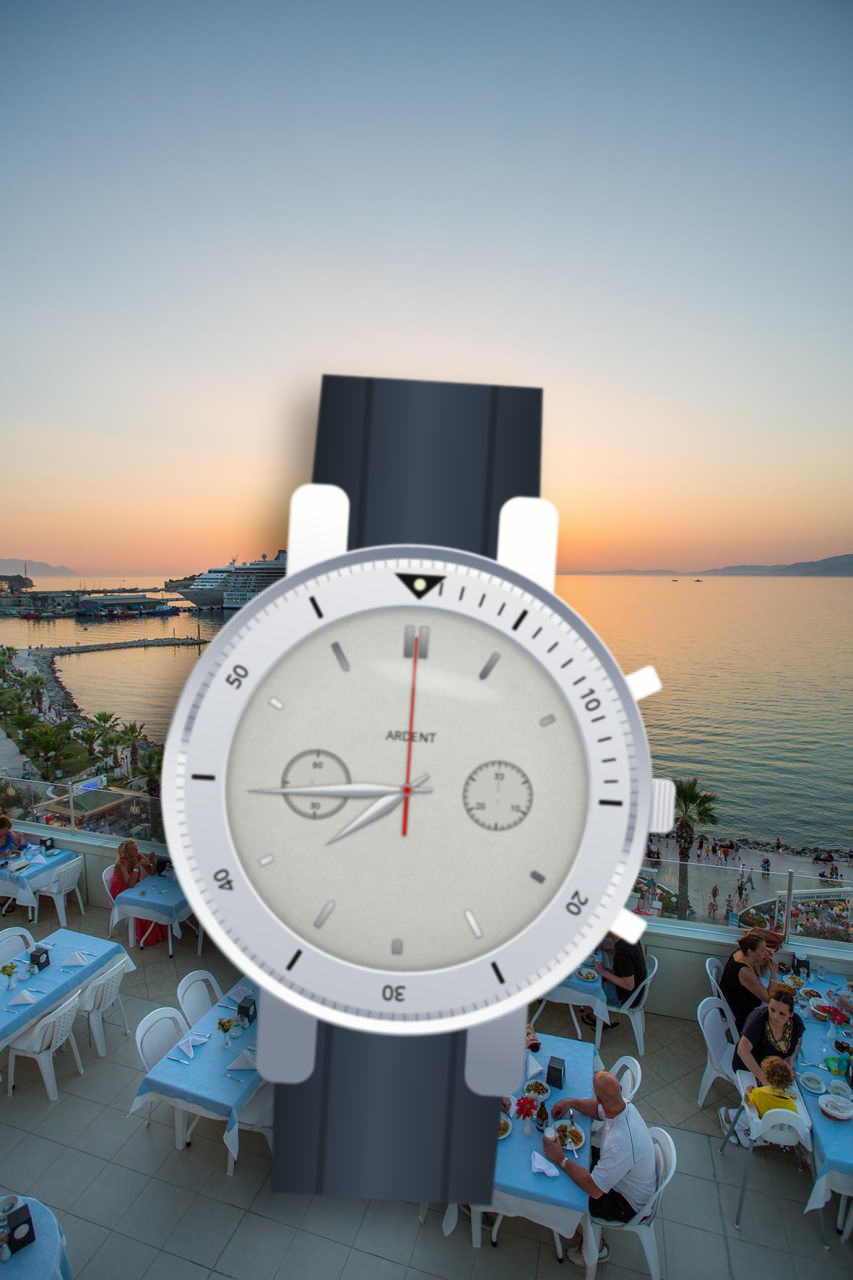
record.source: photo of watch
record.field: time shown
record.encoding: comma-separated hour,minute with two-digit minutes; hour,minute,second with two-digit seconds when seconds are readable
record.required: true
7,44,20
